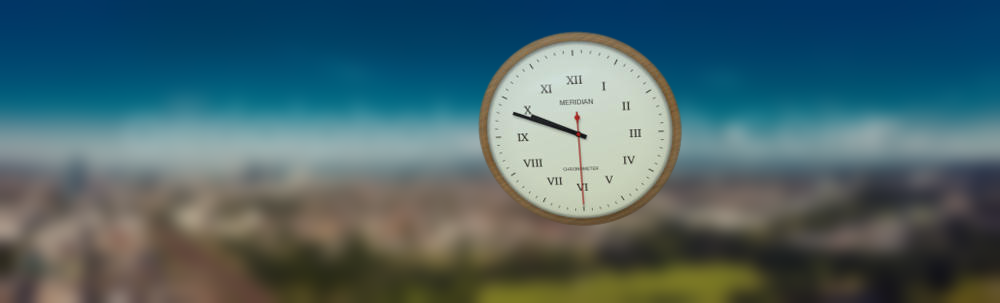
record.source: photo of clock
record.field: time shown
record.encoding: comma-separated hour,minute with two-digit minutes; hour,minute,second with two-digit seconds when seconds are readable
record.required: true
9,48,30
